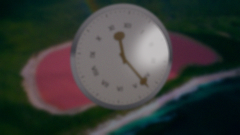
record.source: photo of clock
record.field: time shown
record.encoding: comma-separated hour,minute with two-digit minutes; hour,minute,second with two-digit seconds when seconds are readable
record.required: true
11,22
